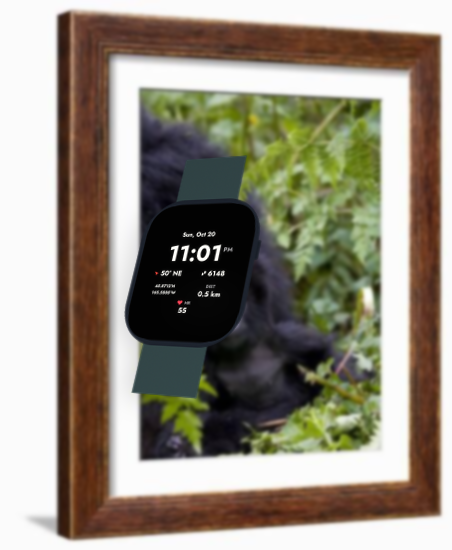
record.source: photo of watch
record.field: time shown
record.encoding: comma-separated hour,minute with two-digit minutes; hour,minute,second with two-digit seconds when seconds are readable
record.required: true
11,01
